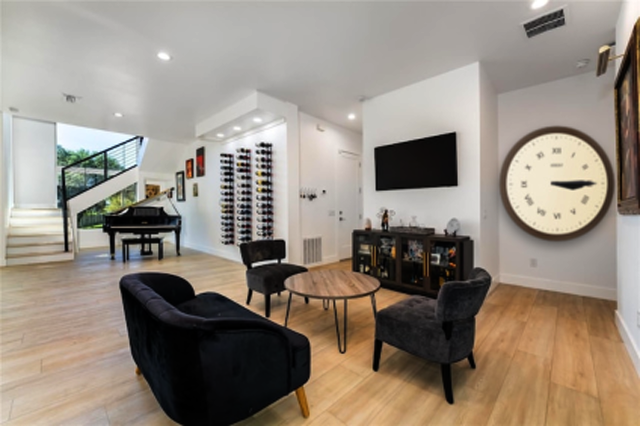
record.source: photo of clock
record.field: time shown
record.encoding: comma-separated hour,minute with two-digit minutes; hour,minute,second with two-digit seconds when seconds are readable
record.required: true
3,15
